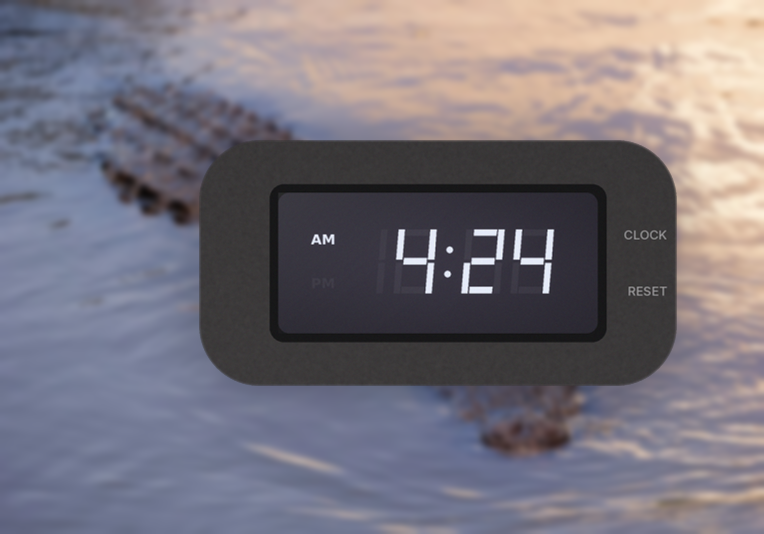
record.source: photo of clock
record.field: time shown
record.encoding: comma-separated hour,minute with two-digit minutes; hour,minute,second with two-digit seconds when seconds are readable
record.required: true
4,24
